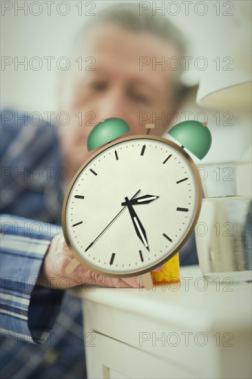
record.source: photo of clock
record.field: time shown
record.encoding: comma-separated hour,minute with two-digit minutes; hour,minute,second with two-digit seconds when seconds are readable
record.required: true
2,23,35
